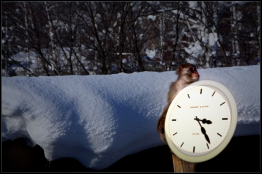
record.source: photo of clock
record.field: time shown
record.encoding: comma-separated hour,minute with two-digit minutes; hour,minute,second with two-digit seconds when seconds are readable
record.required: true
3,24
